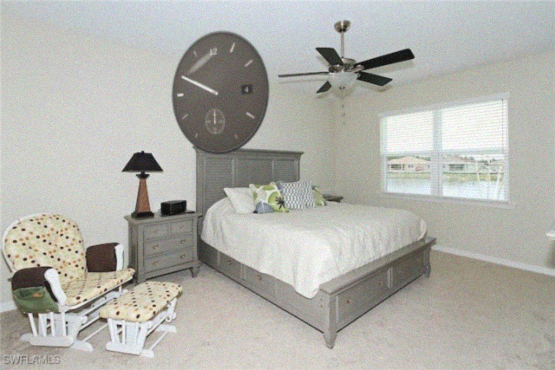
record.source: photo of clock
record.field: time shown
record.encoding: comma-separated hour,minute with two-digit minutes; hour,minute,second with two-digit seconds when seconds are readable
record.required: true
9,49
